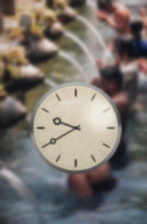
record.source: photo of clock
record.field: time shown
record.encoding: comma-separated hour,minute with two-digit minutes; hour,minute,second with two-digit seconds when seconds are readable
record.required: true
9,40
